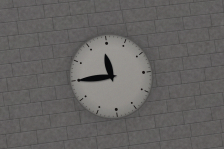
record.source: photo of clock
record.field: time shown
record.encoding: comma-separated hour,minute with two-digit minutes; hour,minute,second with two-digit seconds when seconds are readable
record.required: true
11,45
